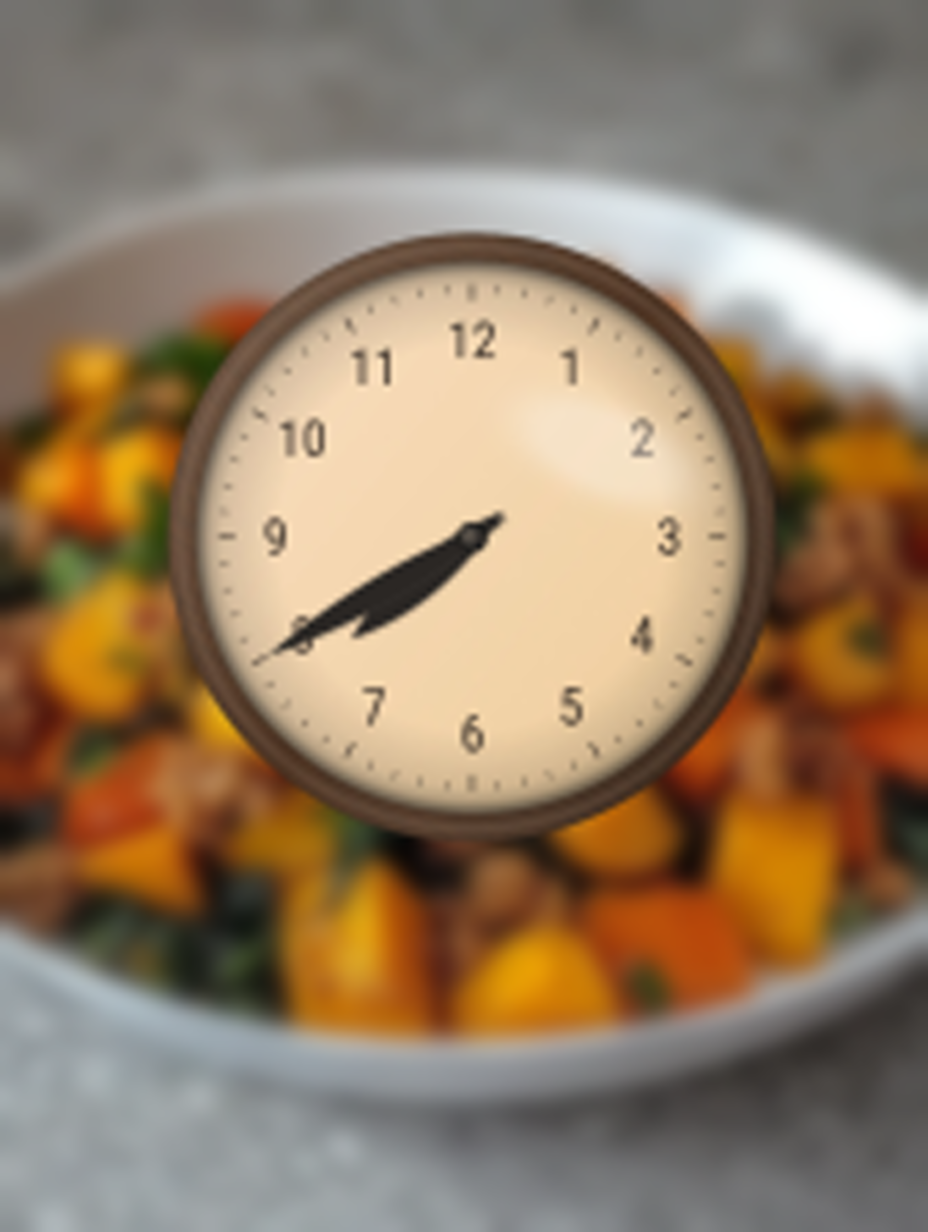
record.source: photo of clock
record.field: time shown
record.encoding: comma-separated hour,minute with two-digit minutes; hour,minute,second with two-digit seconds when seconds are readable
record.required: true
7,40
